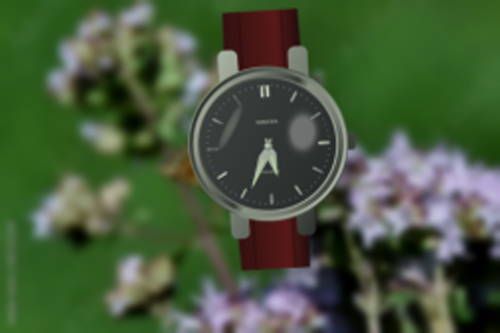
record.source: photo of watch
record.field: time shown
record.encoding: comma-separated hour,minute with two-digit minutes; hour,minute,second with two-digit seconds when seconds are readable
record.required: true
5,34
